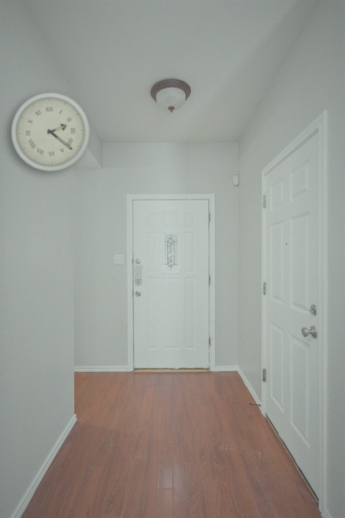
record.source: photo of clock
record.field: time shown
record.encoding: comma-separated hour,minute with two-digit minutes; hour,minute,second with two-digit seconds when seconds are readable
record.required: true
2,22
